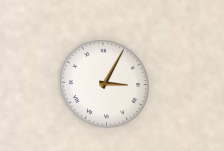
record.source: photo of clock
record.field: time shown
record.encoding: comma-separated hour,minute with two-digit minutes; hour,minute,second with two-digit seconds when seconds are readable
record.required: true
3,05
